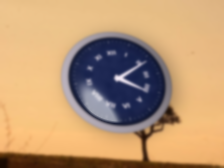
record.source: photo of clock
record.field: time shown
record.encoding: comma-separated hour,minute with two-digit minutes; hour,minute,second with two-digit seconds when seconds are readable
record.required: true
4,11
